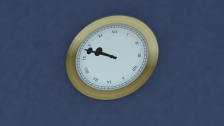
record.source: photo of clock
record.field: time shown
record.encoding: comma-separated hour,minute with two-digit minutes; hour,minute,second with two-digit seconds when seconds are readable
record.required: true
9,48
